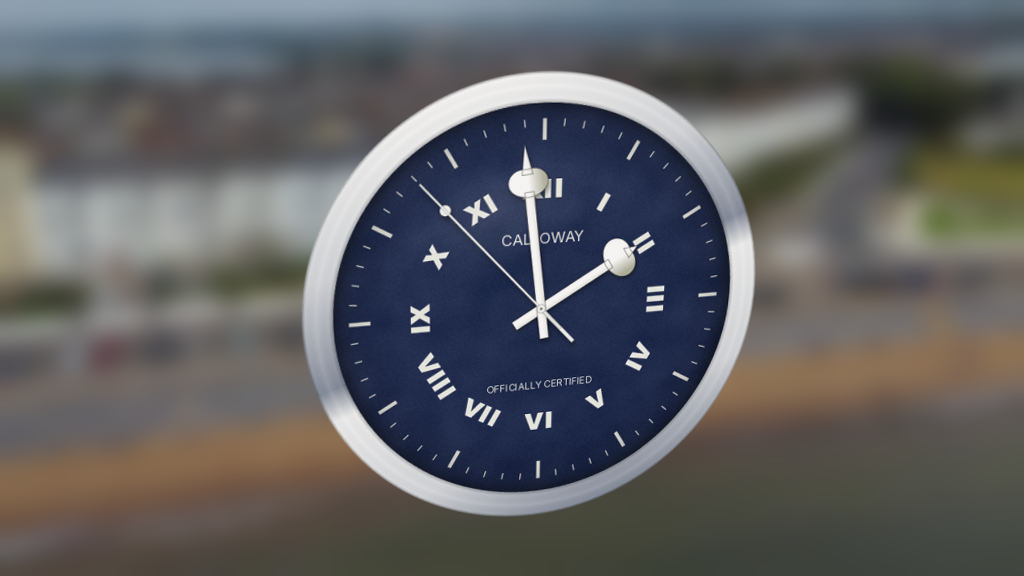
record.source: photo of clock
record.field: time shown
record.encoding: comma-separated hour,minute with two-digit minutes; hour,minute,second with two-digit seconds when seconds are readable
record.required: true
1,58,53
